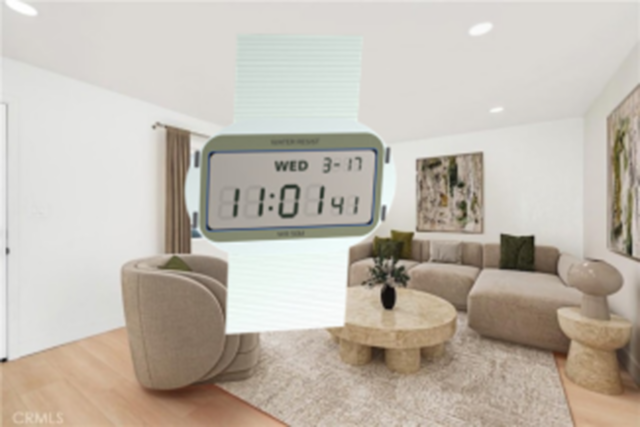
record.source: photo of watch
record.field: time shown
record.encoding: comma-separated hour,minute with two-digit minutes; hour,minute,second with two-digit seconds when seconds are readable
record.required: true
11,01,41
